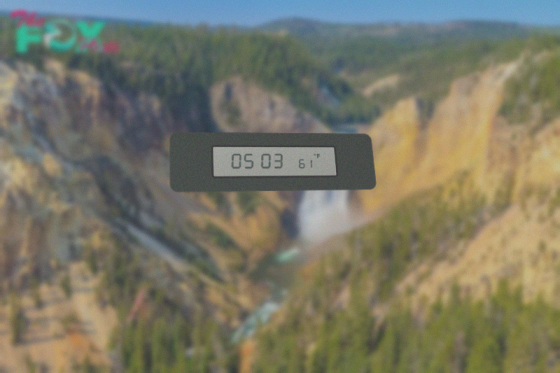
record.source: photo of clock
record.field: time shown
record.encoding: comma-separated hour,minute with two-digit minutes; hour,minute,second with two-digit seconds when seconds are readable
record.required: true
5,03
